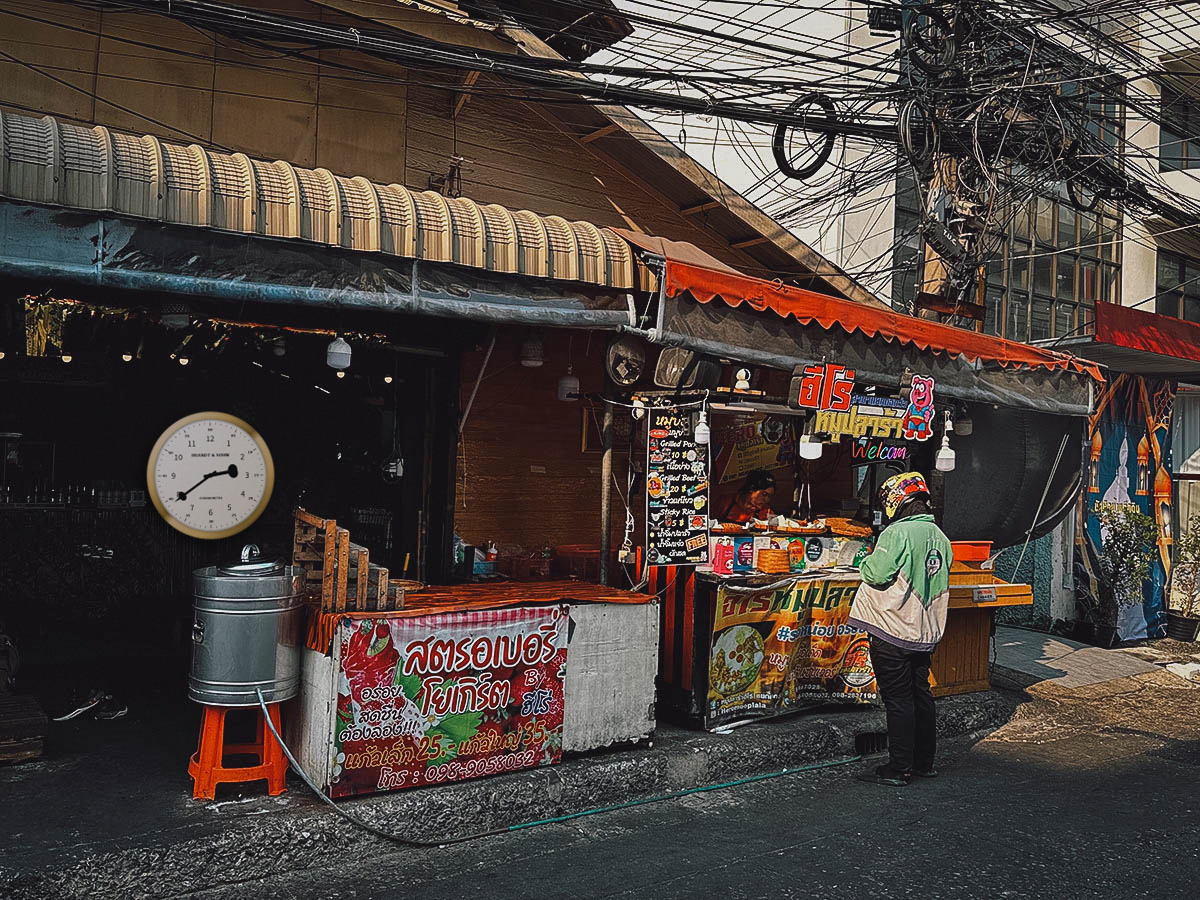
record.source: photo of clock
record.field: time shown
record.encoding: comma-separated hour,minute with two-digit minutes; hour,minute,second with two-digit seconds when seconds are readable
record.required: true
2,39
